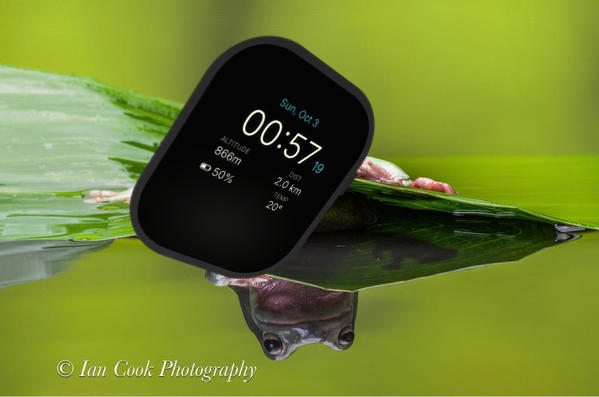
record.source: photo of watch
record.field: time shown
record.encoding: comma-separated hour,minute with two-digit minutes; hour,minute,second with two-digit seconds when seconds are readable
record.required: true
0,57,19
